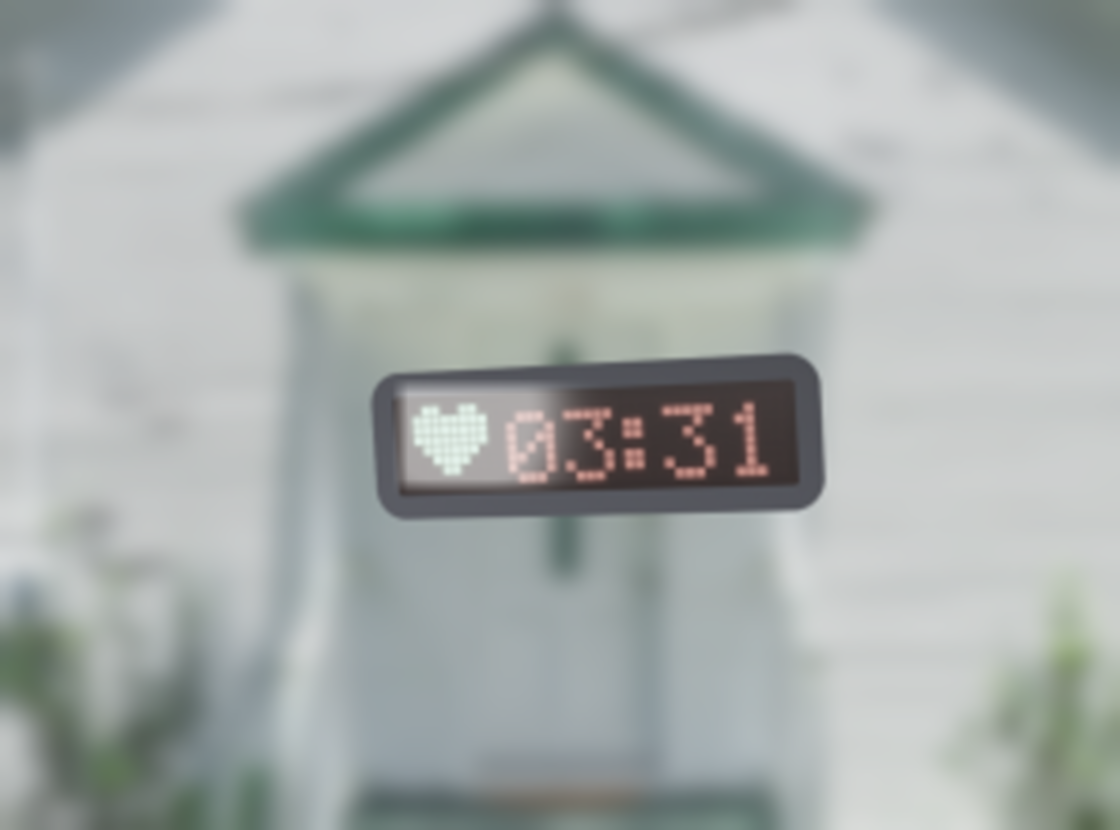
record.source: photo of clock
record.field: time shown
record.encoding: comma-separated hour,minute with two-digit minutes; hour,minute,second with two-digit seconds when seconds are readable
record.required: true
3,31
